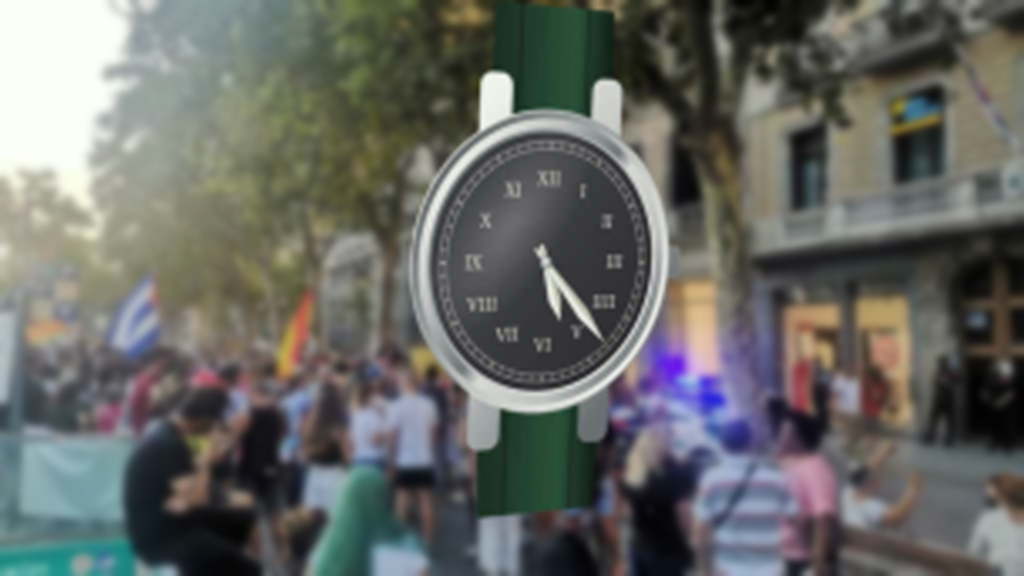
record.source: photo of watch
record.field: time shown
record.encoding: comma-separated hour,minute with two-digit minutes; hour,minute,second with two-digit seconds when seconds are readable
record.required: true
5,23
